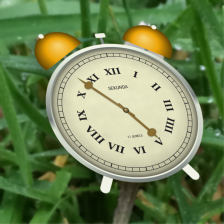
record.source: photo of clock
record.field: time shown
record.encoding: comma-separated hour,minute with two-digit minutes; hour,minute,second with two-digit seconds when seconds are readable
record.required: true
4,53
